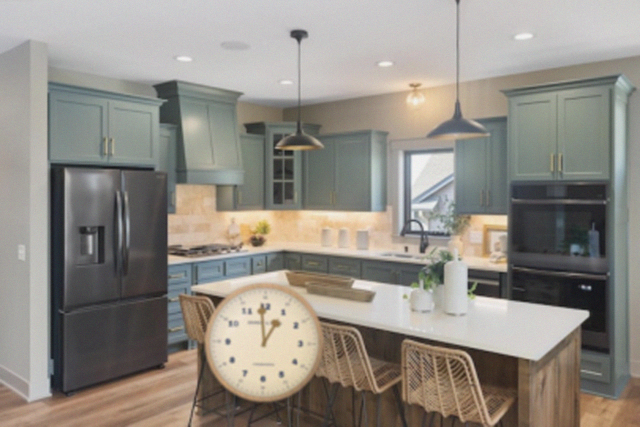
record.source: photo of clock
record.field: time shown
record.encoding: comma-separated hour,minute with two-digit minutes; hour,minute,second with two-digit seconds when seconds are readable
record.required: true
12,59
